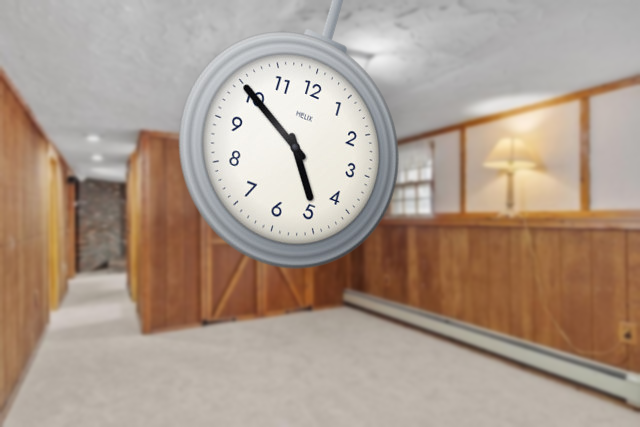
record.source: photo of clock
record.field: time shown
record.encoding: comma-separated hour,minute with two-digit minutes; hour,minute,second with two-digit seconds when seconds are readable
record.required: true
4,50
